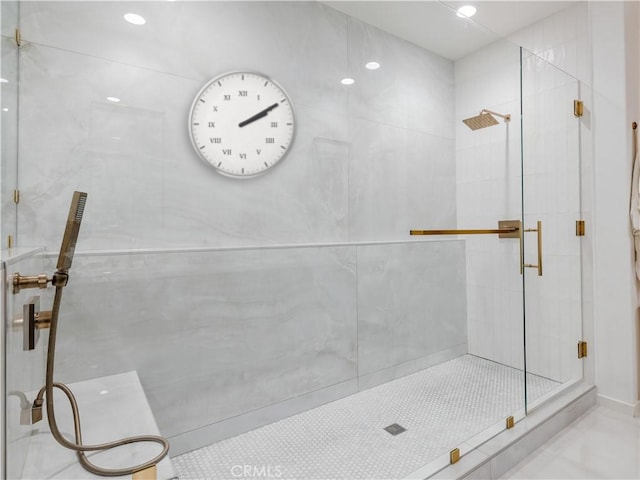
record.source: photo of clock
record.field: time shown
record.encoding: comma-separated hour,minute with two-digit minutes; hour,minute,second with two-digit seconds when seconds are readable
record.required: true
2,10
